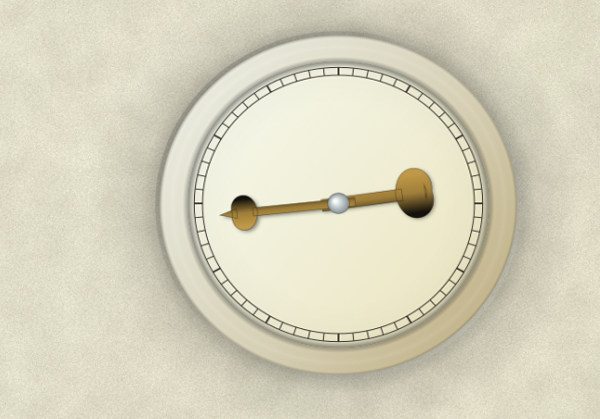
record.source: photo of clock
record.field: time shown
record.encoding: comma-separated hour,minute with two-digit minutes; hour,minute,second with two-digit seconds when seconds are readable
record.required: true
2,44
